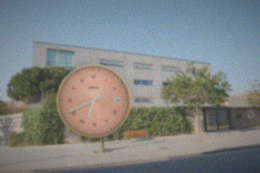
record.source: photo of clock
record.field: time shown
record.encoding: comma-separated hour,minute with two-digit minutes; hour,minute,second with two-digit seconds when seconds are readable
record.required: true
6,41
